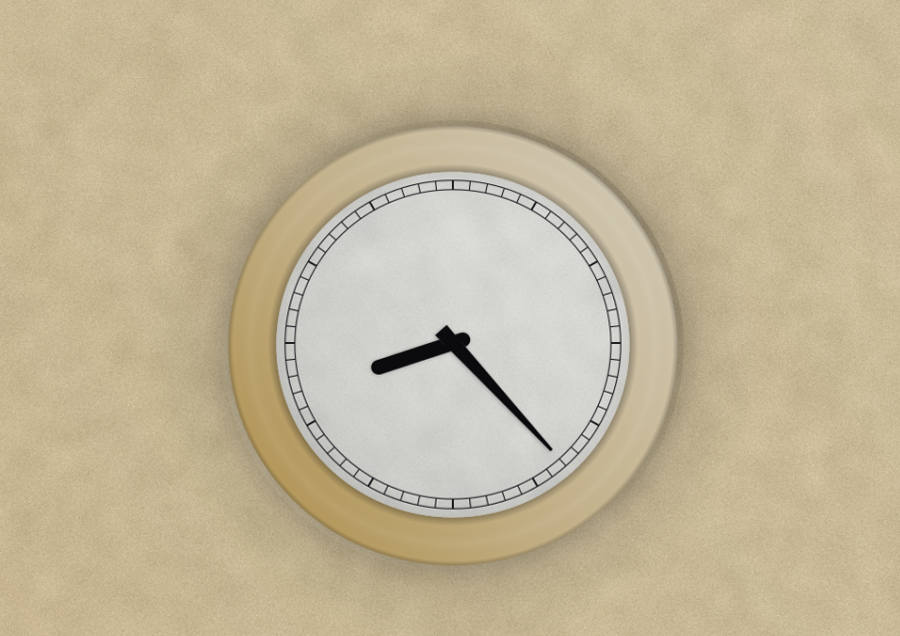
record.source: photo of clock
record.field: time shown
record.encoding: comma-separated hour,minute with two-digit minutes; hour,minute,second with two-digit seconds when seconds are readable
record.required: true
8,23
